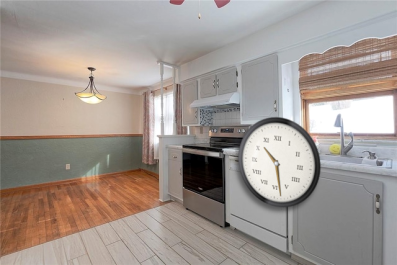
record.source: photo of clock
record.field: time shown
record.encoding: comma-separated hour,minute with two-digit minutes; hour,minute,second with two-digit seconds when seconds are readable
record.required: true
10,28
